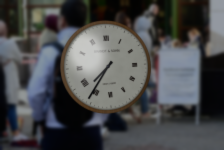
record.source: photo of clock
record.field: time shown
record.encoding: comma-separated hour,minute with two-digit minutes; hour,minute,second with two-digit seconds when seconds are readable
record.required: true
7,36
